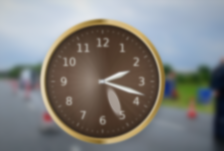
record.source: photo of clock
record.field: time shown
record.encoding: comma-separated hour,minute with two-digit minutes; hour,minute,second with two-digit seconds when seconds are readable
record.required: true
2,18
